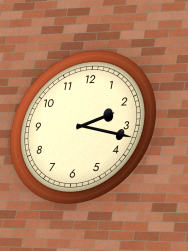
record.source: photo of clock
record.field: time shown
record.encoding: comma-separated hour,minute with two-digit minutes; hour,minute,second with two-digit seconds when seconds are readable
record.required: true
2,17
